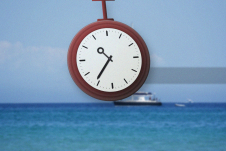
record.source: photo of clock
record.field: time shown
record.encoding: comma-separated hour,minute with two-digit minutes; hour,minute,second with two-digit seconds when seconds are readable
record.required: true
10,36
